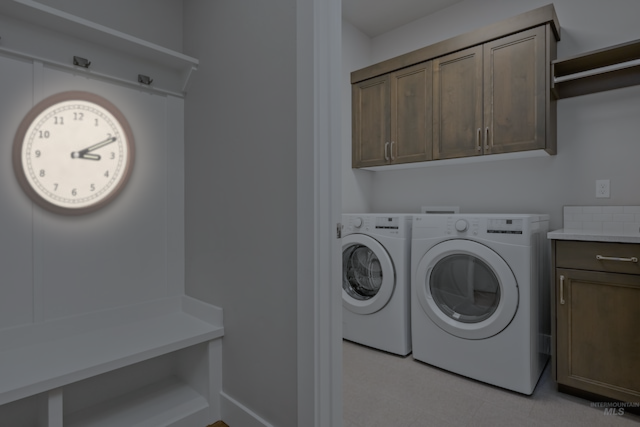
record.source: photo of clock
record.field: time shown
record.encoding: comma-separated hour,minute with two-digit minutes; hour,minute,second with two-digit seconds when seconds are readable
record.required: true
3,11
